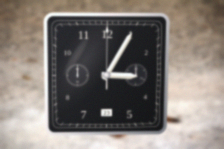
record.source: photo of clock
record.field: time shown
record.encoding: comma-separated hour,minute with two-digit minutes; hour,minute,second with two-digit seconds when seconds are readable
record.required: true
3,05
